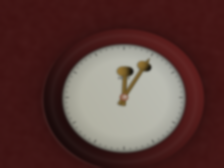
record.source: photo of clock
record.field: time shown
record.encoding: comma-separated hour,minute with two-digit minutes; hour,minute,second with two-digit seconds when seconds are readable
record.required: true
12,05
